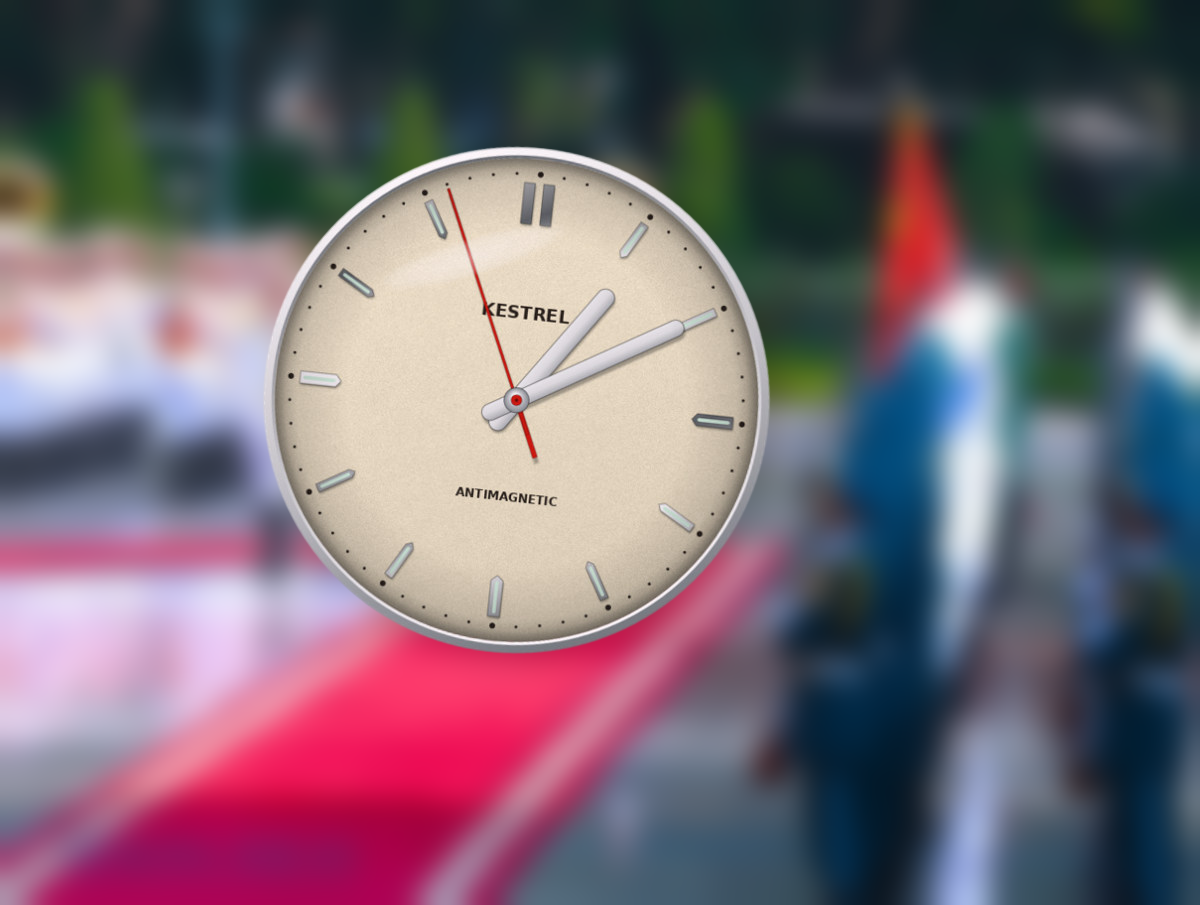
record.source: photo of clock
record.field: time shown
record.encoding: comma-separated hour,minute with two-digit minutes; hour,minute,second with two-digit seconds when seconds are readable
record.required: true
1,09,56
